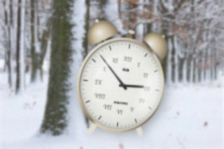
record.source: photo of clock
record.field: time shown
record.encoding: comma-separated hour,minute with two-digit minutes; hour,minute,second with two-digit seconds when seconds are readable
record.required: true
2,52
